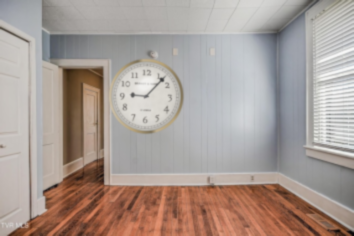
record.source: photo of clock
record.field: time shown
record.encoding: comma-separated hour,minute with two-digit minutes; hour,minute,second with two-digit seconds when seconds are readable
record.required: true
9,07
